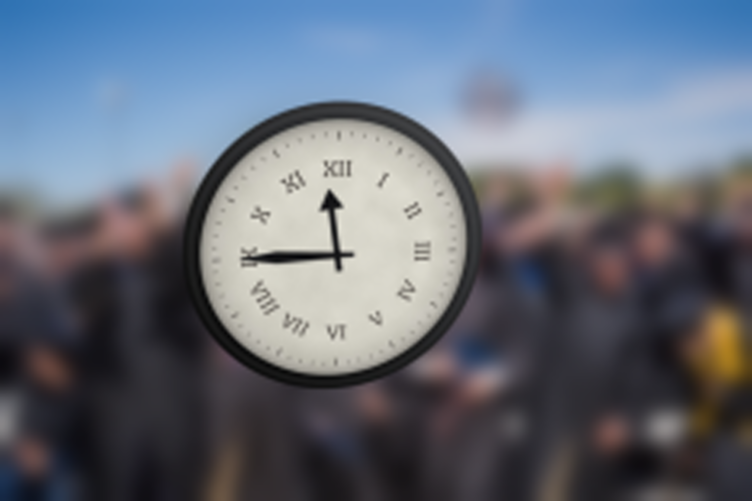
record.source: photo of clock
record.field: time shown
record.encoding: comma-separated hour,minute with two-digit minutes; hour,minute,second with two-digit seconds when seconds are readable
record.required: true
11,45
